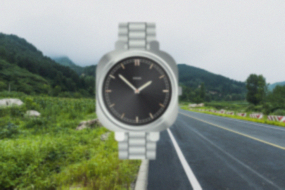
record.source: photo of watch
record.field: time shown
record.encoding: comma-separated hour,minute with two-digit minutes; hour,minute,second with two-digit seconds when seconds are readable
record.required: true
1,52
